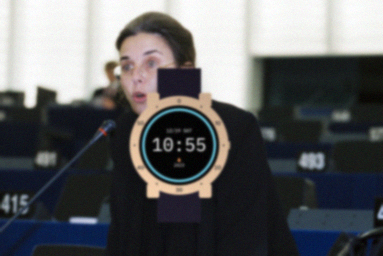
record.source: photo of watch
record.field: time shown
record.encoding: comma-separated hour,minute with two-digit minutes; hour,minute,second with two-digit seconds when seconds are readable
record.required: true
10,55
